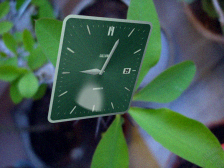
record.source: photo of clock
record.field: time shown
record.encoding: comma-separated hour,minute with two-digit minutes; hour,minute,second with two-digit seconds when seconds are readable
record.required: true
9,03
